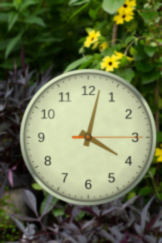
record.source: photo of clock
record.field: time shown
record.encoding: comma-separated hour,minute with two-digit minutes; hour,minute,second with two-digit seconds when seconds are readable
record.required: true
4,02,15
